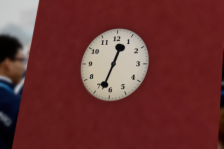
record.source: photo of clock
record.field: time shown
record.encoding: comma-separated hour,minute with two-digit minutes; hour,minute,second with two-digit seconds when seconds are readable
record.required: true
12,33
